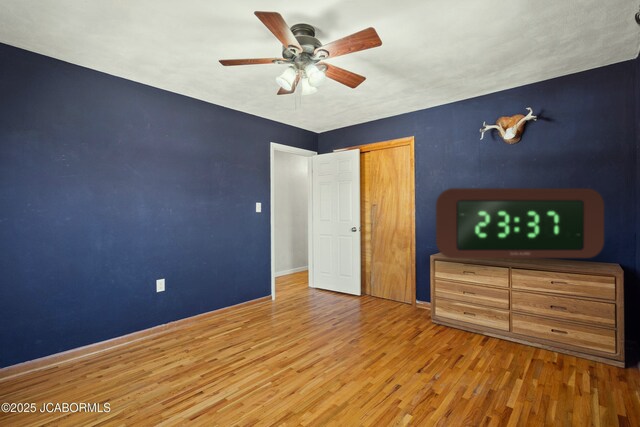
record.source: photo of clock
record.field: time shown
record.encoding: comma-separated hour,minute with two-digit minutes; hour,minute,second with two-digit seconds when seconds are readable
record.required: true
23,37
